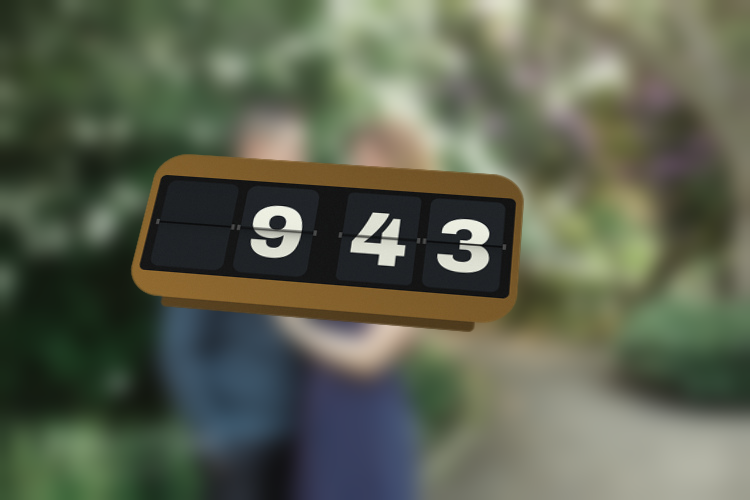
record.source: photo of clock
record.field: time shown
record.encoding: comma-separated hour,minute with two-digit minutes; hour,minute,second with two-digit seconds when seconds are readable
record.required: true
9,43
